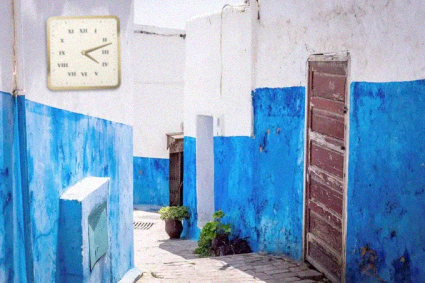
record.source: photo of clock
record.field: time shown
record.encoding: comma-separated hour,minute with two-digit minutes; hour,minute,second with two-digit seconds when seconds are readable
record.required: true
4,12
